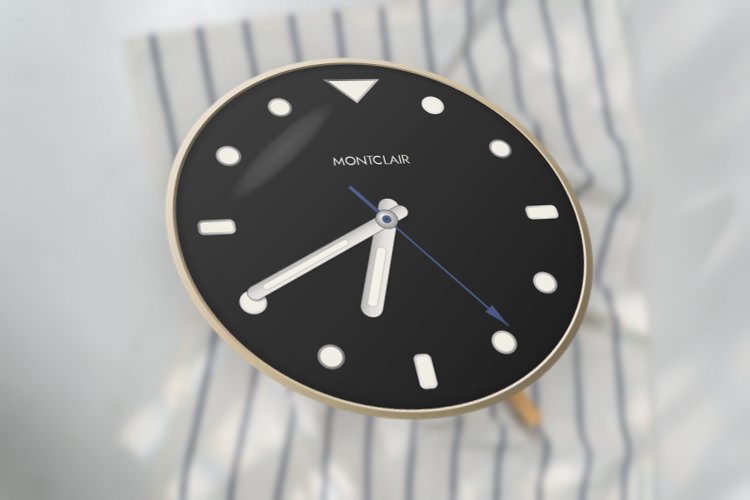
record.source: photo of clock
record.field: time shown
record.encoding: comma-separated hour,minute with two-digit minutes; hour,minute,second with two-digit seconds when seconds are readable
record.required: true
6,40,24
